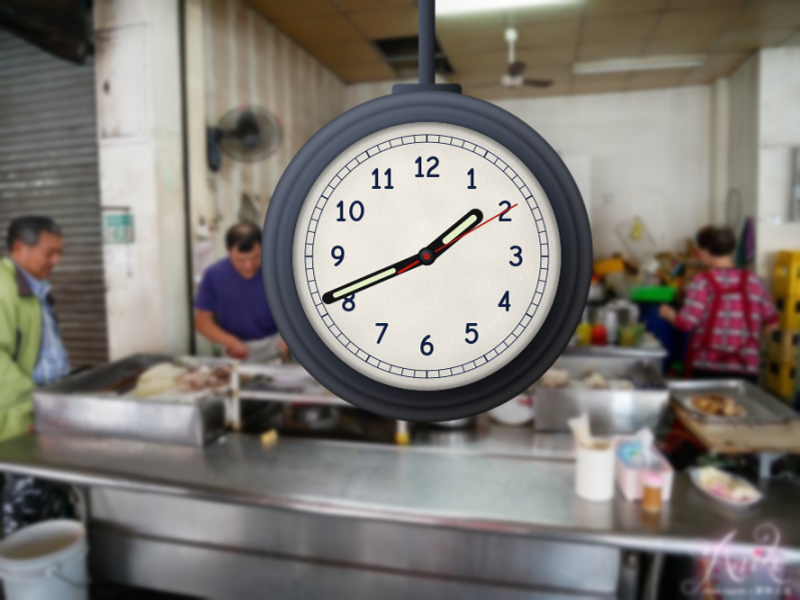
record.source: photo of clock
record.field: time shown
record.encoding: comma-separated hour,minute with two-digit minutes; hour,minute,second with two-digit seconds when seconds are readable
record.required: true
1,41,10
